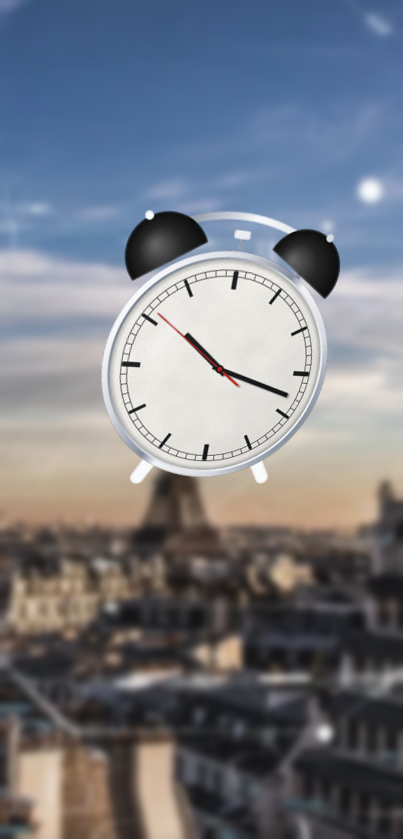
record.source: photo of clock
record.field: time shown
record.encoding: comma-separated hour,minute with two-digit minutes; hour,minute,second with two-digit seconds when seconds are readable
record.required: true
10,17,51
